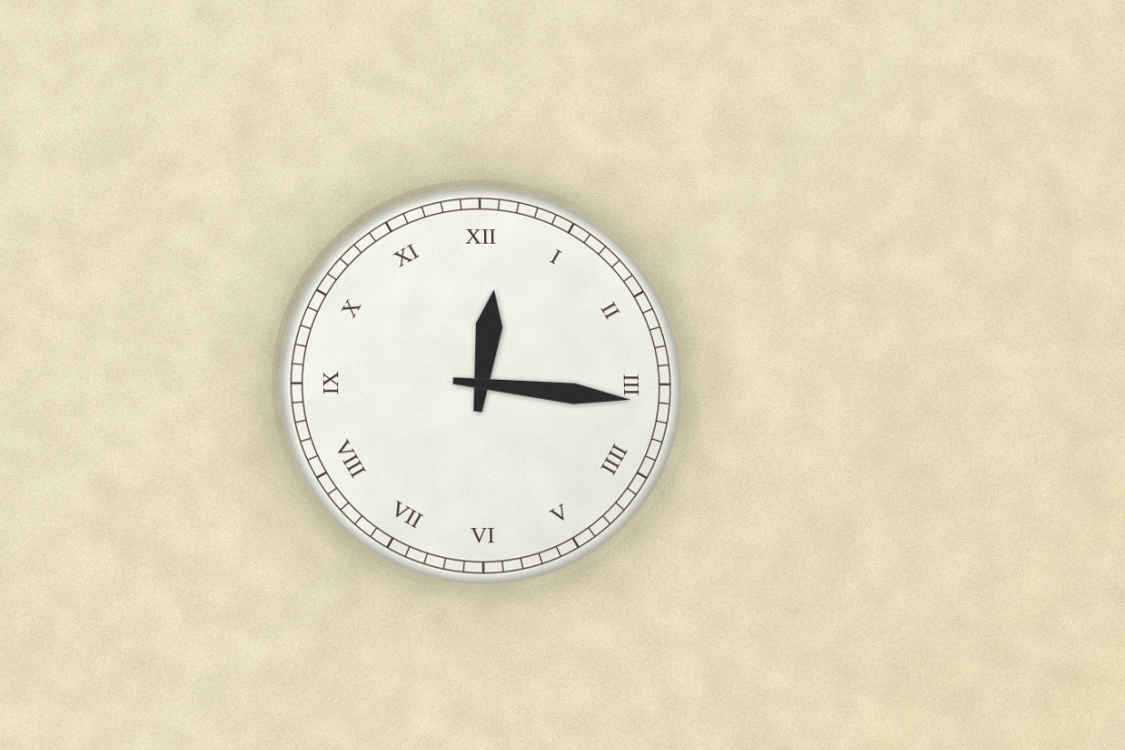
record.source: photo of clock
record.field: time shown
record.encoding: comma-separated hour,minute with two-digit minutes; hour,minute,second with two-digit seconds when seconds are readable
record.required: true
12,16
